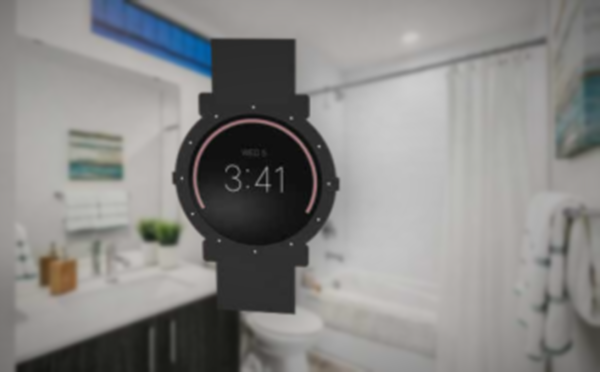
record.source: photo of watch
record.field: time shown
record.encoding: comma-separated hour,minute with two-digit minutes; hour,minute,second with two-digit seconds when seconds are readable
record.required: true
3,41
